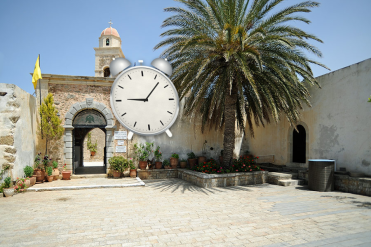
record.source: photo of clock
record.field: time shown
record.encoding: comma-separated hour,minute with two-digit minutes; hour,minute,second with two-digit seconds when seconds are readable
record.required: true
9,07
